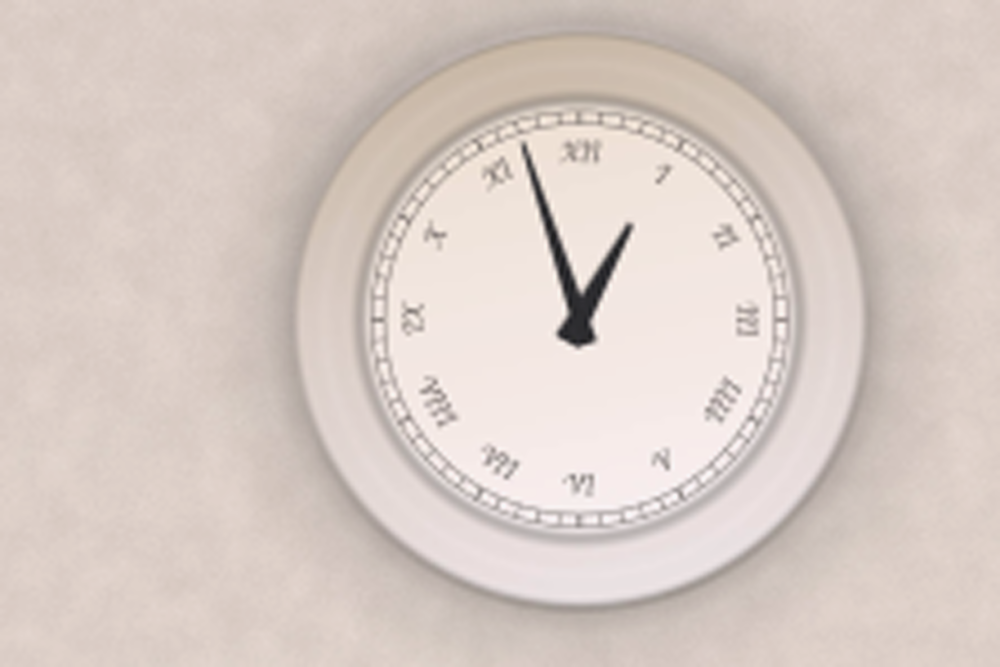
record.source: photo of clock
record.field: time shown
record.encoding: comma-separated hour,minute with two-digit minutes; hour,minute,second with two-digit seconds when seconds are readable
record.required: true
12,57
